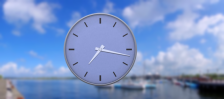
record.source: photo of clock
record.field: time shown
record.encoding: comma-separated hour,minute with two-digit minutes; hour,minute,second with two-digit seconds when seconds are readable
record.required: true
7,17
